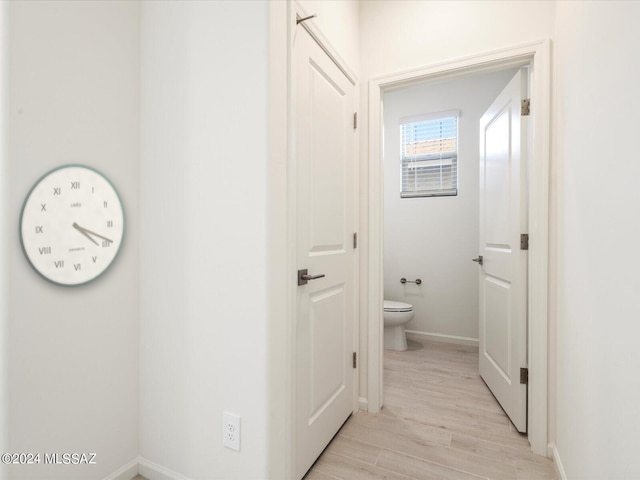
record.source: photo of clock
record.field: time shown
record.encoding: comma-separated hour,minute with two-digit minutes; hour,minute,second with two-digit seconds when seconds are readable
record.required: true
4,19
